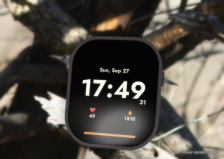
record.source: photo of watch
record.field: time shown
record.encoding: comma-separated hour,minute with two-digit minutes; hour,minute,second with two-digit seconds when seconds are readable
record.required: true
17,49
